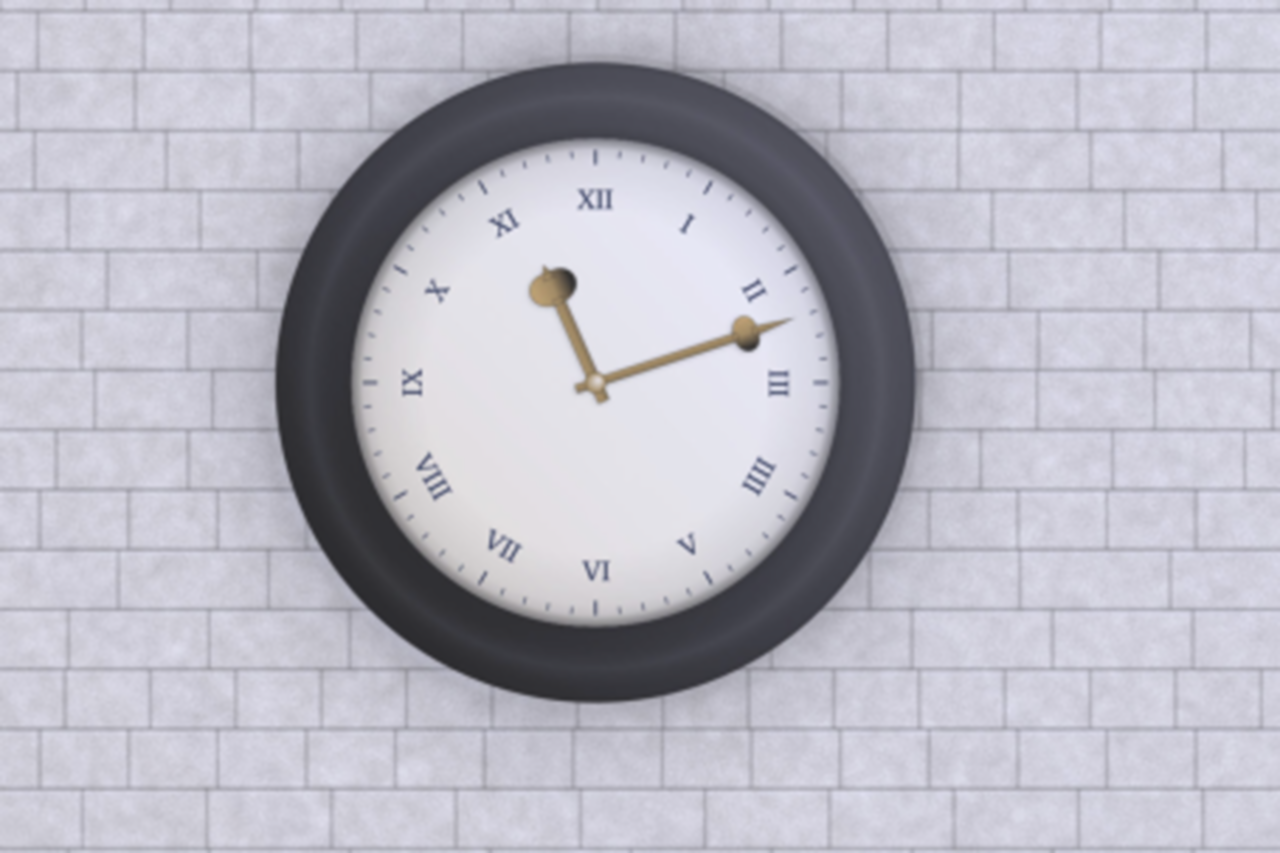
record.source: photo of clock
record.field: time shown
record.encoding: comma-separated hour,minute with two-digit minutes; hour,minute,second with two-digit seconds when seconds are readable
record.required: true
11,12
